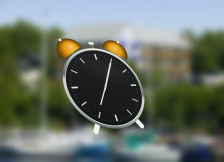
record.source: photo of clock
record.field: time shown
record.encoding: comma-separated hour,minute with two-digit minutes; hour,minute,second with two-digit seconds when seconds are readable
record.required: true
7,05
